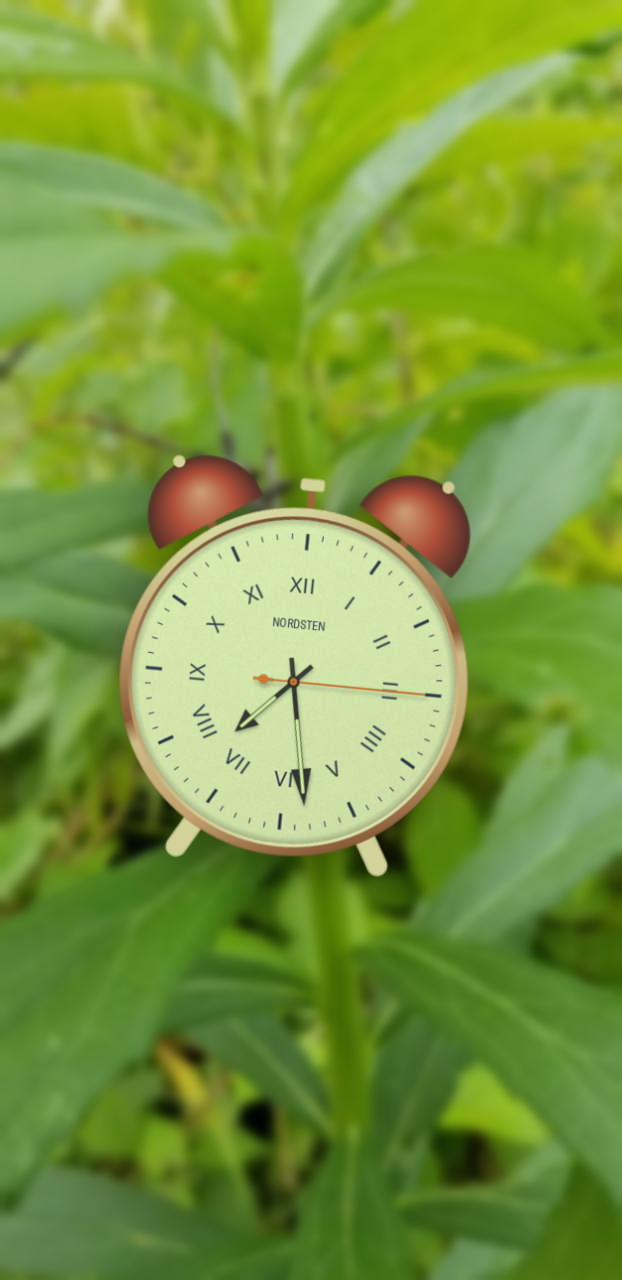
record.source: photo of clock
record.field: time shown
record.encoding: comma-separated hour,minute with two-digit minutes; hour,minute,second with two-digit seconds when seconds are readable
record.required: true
7,28,15
